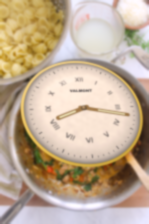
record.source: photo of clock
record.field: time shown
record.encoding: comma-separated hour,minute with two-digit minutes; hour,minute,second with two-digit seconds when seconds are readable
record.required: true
8,17
